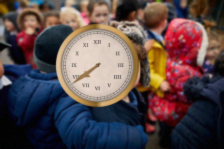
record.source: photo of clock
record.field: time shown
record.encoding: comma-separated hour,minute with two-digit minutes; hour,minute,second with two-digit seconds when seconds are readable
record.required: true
7,39
